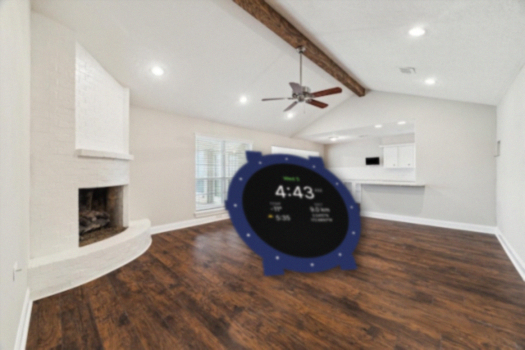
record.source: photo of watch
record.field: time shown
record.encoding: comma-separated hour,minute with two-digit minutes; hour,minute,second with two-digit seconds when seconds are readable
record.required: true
4,43
